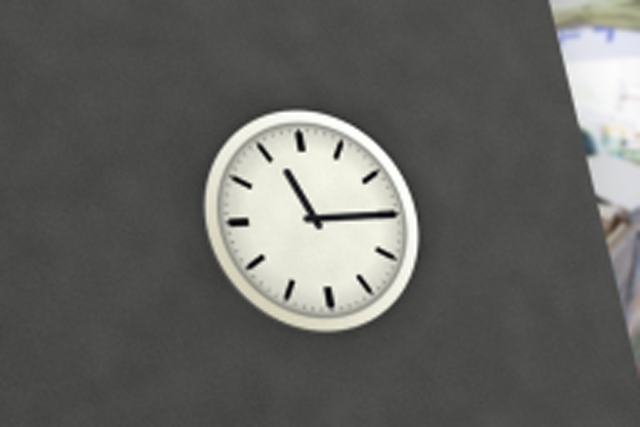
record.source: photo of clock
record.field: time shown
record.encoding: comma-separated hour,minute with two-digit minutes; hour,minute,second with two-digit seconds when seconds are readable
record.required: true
11,15
